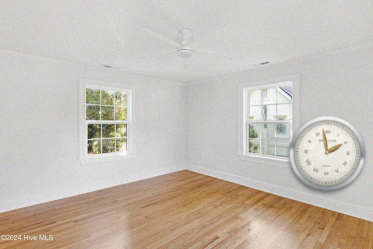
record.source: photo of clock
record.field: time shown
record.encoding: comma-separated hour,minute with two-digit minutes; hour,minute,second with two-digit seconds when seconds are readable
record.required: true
1,58
